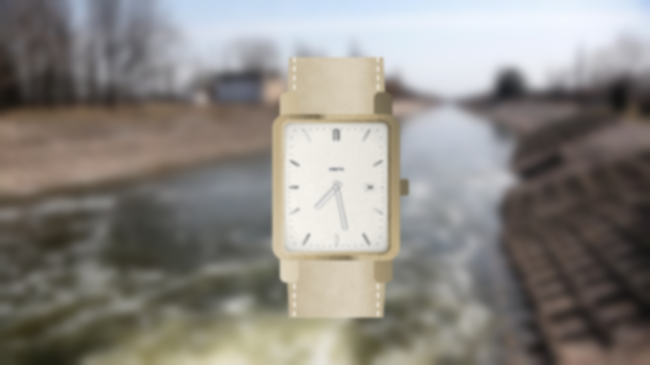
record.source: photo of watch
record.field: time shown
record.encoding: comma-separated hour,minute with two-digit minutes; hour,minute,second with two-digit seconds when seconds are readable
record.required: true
7,28
